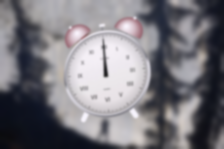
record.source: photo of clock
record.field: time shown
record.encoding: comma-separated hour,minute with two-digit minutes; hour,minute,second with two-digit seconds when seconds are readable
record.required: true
12,00
